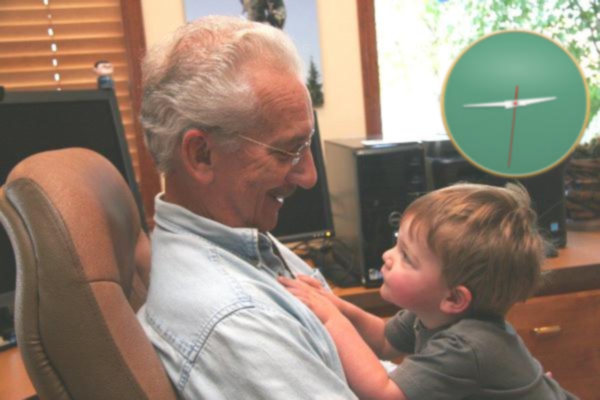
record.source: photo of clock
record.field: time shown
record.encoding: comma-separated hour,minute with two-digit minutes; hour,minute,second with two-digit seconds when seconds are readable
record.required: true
2,44,31
